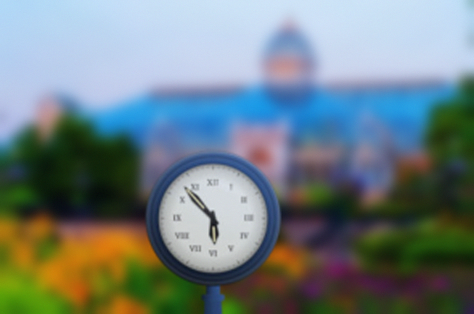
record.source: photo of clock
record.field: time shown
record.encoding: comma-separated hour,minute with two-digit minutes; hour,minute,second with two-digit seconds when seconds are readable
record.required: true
5,53
